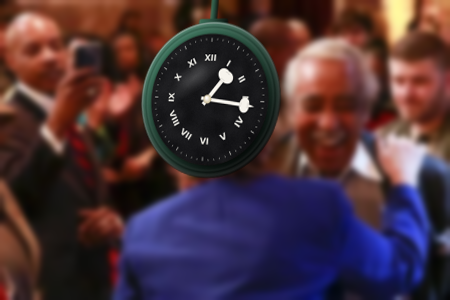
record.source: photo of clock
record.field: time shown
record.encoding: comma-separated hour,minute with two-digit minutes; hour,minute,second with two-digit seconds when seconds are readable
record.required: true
1,16
